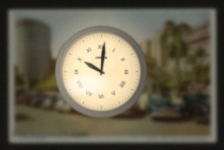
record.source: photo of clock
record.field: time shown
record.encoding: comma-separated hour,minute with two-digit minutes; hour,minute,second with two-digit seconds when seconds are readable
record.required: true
10,01
